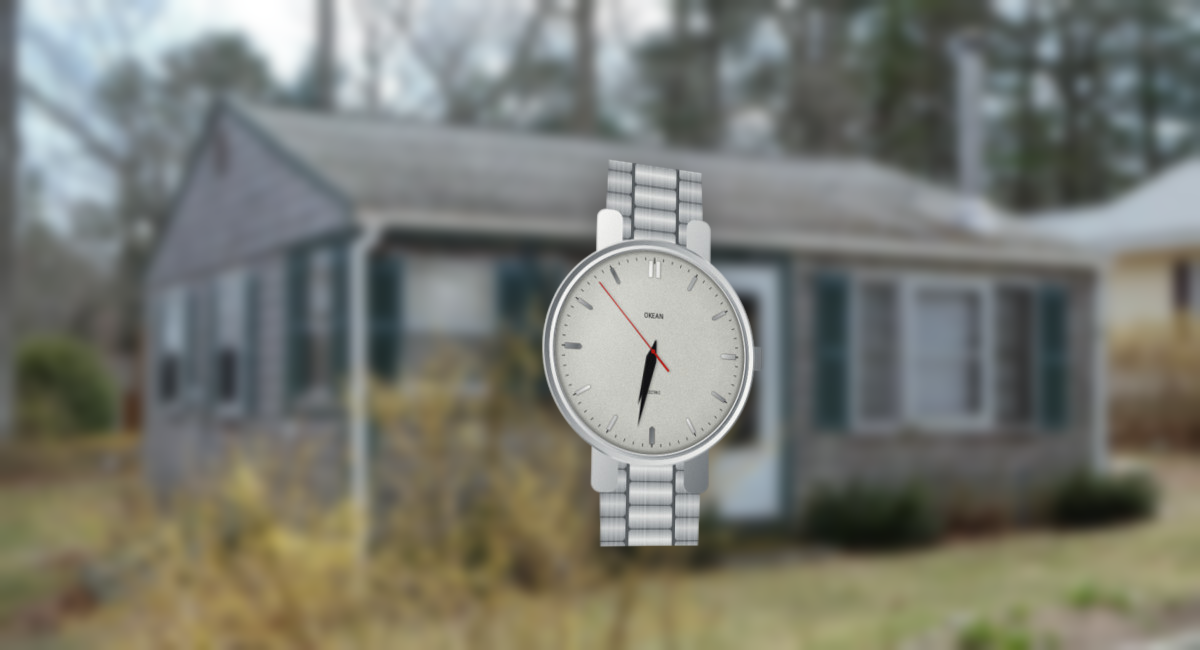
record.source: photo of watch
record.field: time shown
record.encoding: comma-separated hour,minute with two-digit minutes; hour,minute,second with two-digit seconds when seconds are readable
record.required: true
6,31,53
